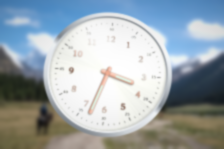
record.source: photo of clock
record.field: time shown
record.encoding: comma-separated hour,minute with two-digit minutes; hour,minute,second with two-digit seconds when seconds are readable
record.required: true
3,33
